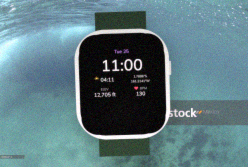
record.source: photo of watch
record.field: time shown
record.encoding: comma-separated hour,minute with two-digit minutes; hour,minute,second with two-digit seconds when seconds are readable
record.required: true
11,00
